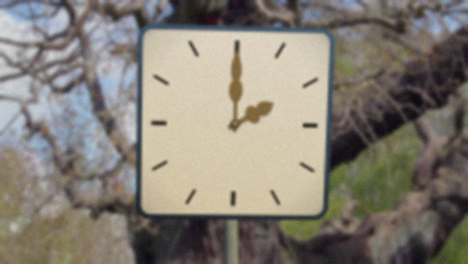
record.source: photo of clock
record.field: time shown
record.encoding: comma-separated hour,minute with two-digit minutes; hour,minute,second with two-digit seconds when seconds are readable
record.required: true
2,00
